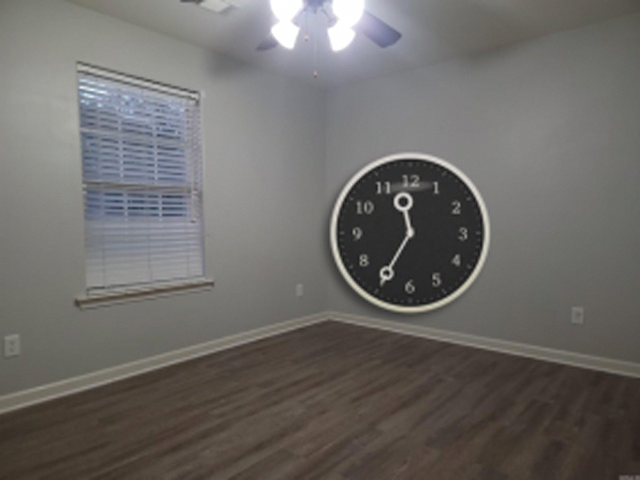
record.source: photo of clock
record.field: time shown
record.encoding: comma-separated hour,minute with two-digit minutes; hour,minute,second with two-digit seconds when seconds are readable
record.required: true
11,35
